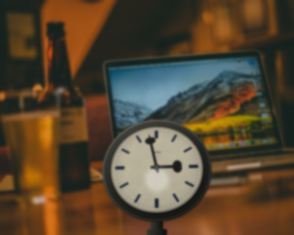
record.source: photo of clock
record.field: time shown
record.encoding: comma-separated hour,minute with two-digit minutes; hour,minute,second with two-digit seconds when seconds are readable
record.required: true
2,58
